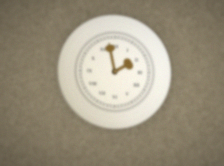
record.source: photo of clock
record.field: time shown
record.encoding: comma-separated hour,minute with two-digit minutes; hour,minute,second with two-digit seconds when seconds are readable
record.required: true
1,58
